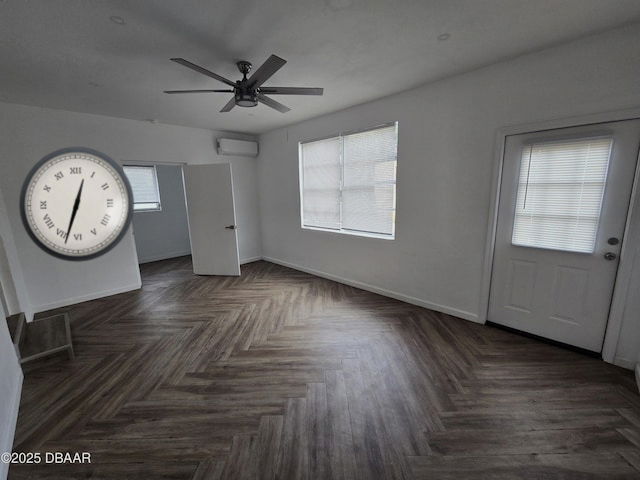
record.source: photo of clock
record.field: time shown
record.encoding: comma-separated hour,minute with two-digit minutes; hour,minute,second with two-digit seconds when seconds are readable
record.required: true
12,33
